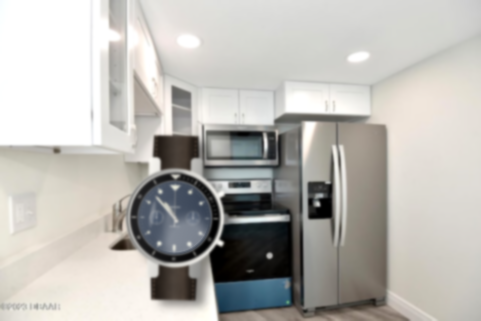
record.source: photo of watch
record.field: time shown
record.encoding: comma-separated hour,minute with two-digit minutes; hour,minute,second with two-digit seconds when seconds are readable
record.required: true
10,53
